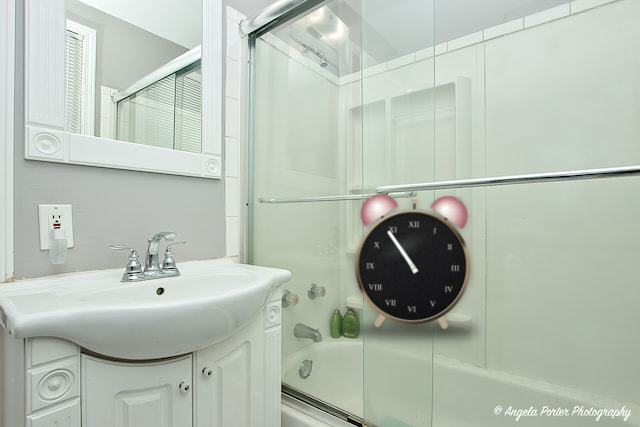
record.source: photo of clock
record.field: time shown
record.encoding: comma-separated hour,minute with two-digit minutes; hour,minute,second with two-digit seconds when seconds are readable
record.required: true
10,54
